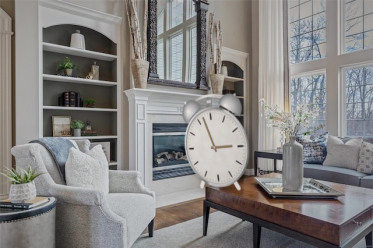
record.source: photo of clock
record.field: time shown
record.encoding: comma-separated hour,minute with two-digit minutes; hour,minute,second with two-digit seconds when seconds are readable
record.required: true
2,57
